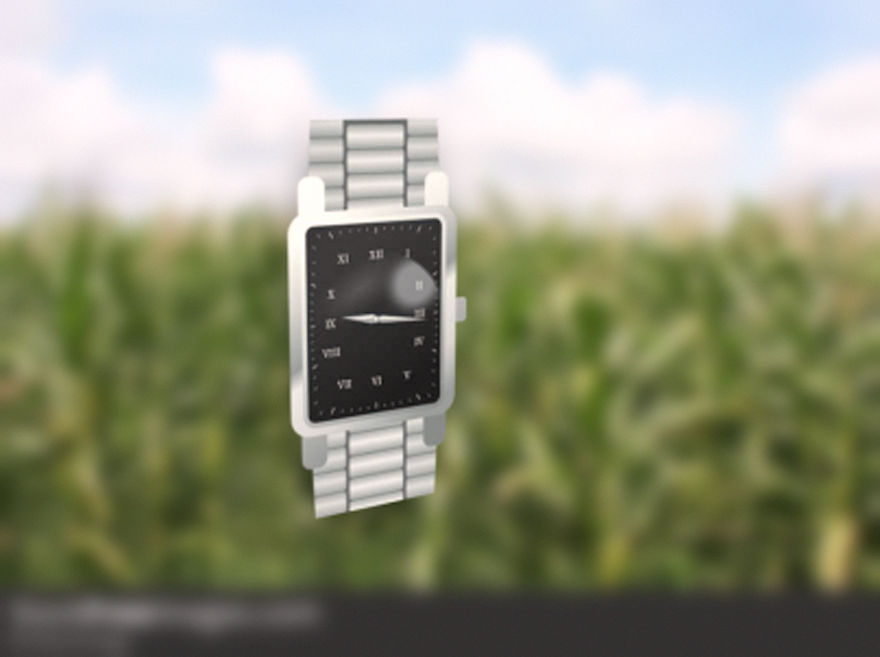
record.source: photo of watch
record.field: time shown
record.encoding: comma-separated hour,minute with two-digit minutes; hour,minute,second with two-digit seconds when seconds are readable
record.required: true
9,16
